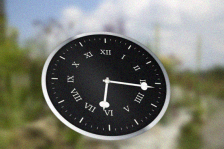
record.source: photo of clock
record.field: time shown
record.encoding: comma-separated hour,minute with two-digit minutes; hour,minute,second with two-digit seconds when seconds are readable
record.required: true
6,16
